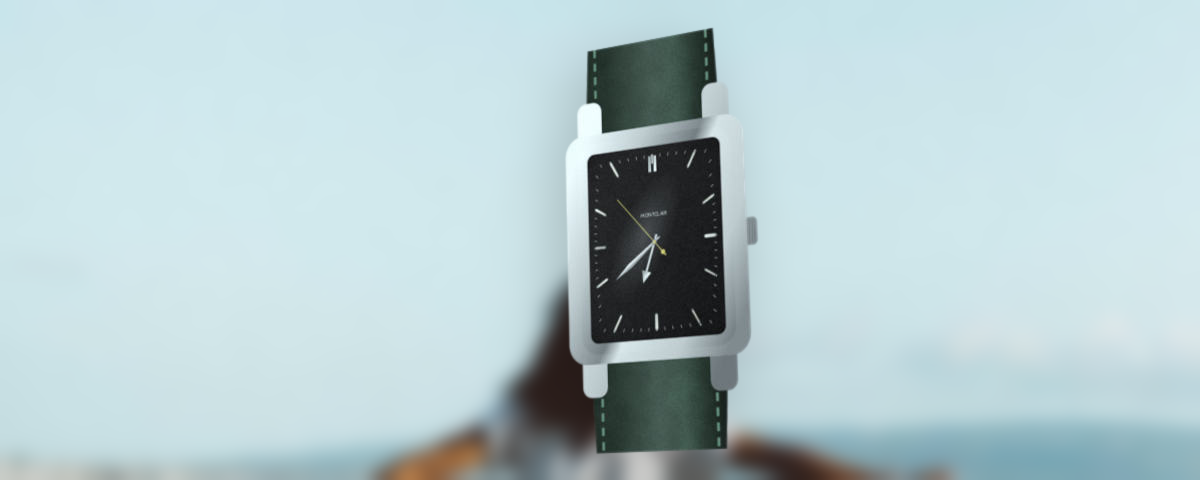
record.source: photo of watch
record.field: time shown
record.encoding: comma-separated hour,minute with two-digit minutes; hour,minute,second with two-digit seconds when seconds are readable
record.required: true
6,38,53
